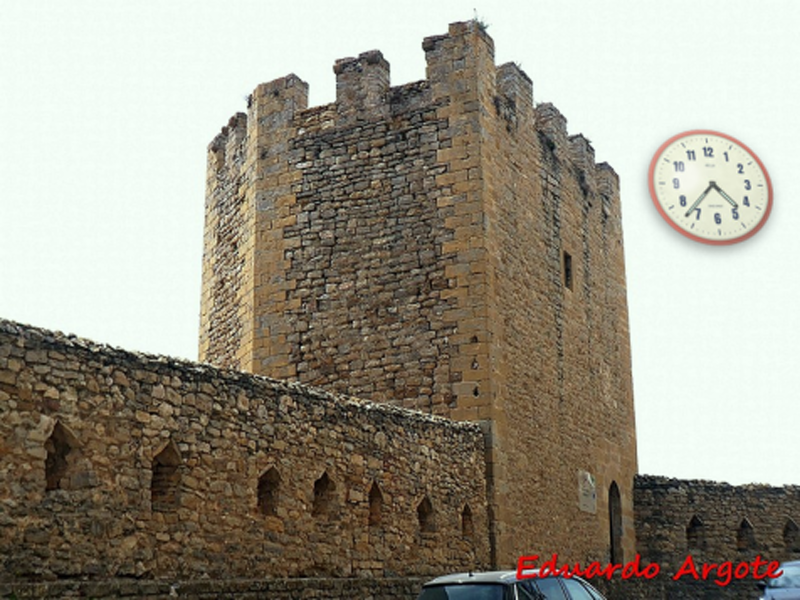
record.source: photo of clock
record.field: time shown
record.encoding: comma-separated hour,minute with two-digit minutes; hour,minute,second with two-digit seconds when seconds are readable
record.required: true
4,37
